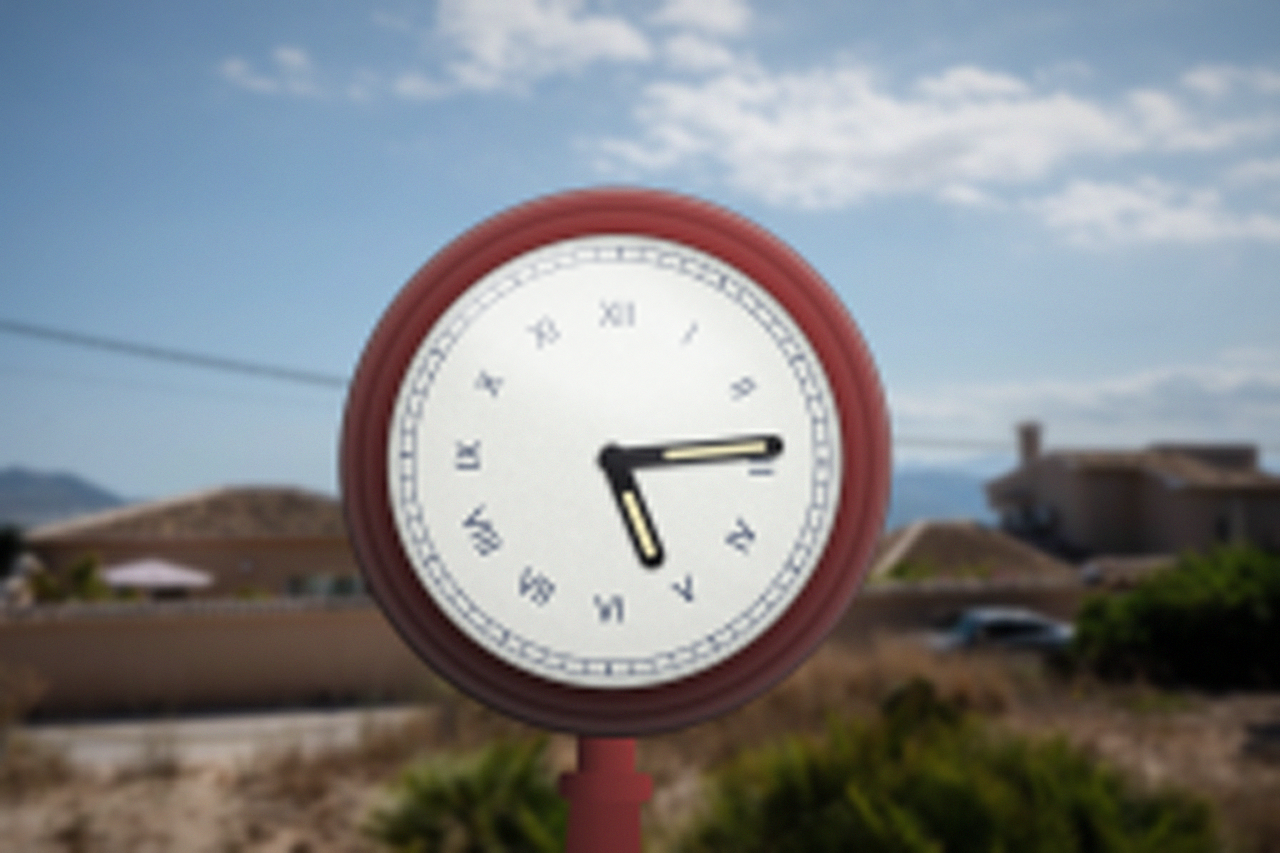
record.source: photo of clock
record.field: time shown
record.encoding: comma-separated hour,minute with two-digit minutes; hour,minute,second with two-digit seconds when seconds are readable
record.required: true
5,14
